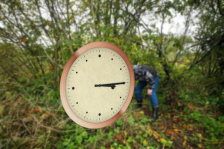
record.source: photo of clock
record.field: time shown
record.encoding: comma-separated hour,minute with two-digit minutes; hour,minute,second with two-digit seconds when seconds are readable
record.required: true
3,15
